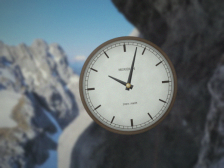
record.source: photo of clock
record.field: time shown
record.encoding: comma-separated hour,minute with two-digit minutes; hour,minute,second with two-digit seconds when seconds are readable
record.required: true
10,03
